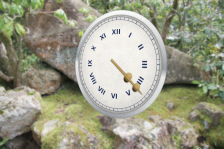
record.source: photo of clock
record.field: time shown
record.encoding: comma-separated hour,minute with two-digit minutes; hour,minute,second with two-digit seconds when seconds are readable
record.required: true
4,22
